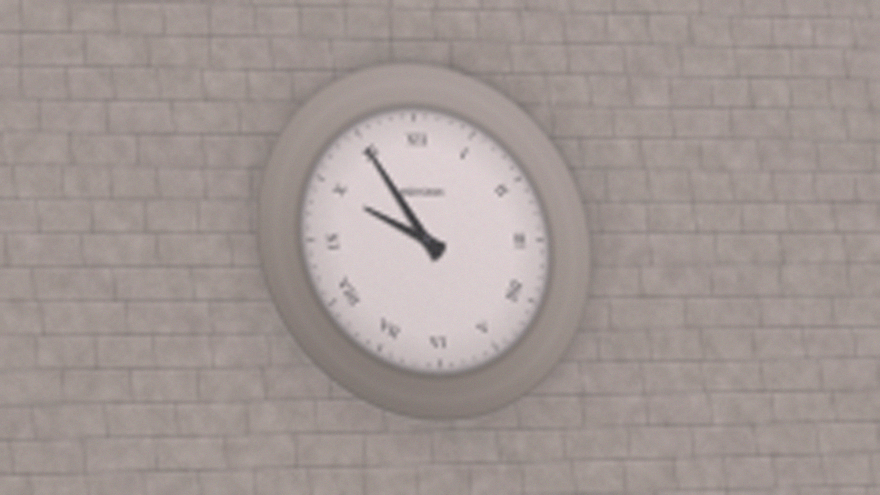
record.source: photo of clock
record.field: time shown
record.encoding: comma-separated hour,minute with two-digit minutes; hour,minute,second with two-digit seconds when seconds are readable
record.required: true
9,55
